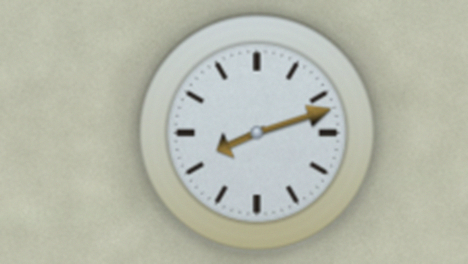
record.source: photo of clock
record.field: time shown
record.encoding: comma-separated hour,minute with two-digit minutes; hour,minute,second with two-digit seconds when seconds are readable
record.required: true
8,12
